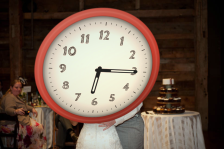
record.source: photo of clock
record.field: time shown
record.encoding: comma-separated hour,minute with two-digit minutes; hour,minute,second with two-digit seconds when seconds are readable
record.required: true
6,15
